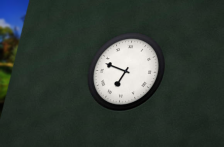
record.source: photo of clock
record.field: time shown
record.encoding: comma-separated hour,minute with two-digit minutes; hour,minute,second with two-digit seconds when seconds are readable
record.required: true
6,48
